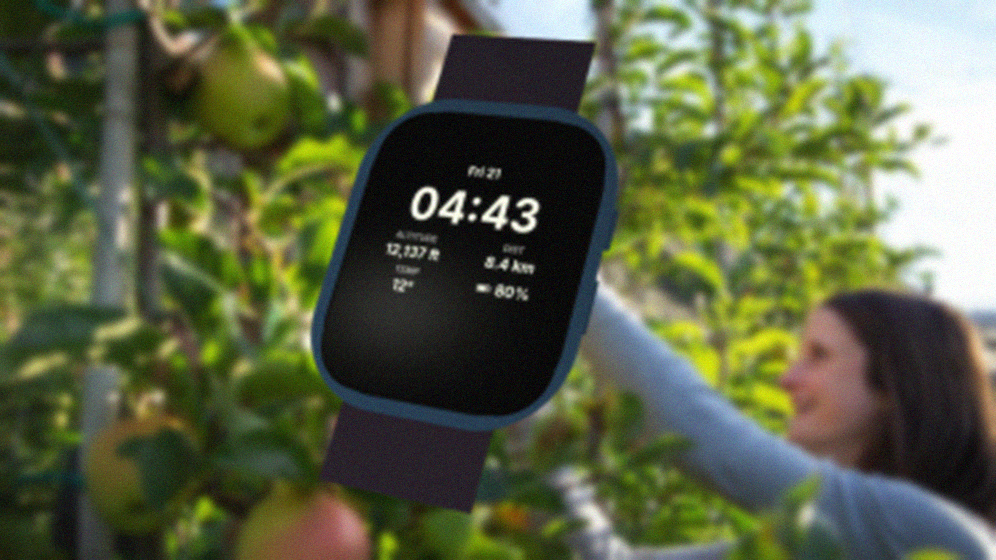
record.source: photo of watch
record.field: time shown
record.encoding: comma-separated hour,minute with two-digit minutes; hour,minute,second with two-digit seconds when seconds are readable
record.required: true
4,43
